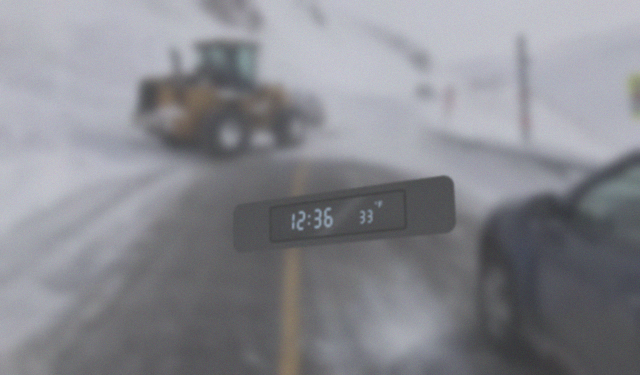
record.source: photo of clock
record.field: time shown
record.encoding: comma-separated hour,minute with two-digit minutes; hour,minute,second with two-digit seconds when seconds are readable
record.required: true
12,36
